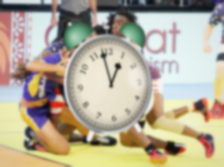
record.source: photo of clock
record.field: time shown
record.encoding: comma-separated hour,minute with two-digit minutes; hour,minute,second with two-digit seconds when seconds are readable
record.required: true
12,58
